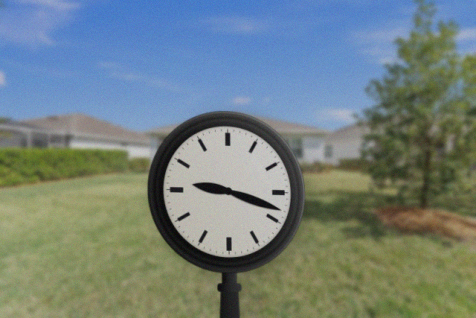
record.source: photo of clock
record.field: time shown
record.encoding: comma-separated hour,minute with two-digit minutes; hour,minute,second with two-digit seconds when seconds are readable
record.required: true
9,18
